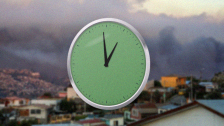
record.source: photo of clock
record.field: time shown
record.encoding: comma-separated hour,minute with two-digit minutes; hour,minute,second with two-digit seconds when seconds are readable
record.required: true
12,59
